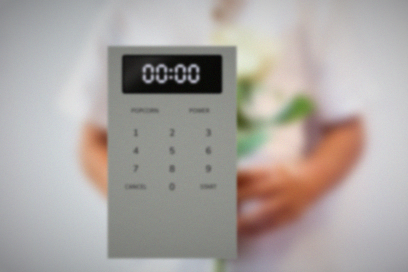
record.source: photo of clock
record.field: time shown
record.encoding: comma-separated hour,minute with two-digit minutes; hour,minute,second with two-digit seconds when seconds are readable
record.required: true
0,00
